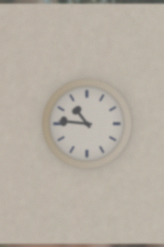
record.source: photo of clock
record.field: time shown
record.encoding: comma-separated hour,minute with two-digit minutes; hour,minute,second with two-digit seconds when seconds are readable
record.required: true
10,46
